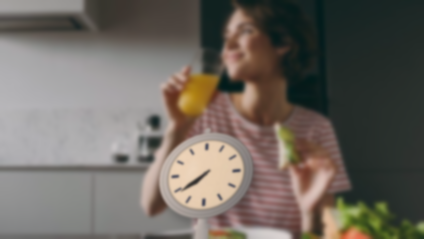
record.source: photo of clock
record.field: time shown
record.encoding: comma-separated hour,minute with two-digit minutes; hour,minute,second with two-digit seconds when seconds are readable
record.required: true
7,39
